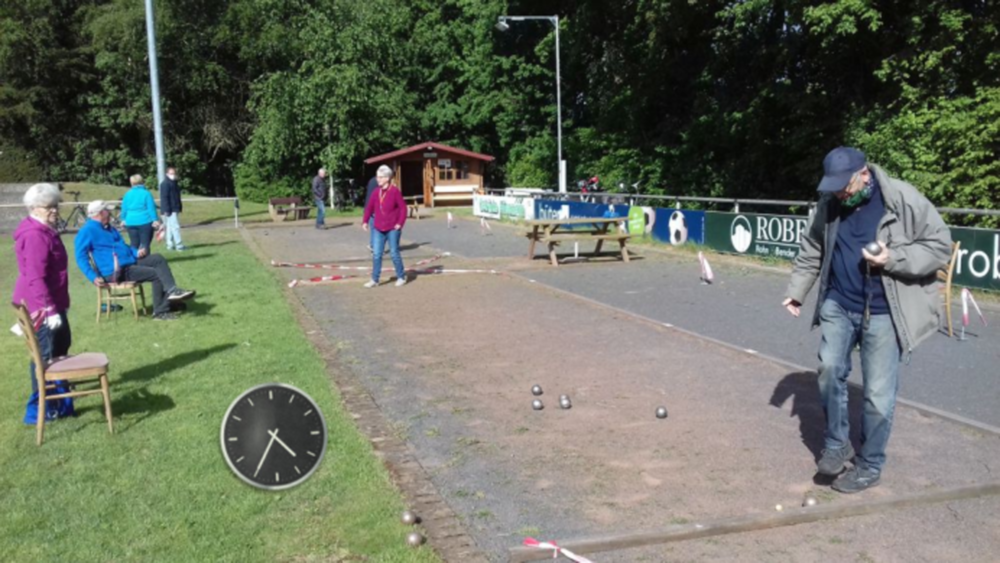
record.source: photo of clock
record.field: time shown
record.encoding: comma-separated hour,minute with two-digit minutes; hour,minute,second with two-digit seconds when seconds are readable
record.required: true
4,35
